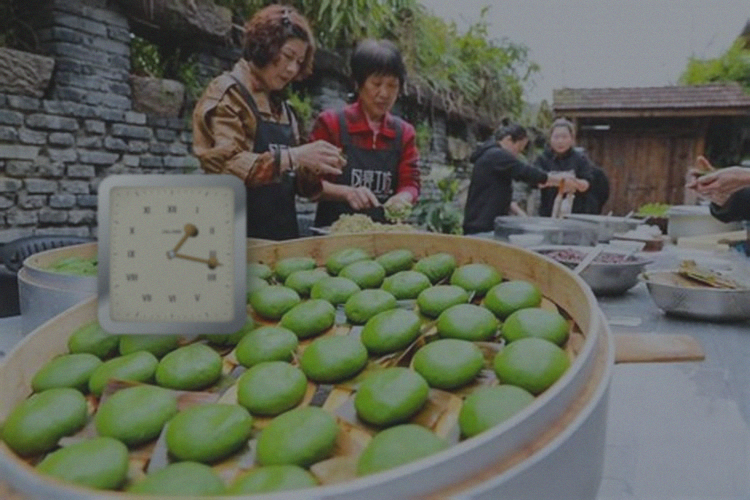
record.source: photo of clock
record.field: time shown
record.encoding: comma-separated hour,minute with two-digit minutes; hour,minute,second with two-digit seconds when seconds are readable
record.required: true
1,17
